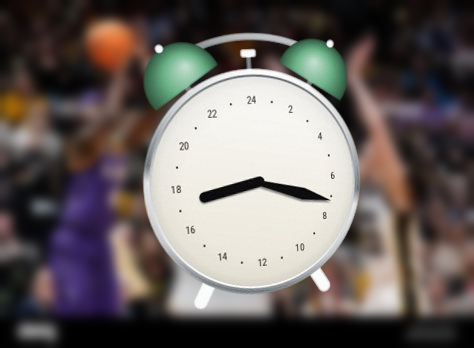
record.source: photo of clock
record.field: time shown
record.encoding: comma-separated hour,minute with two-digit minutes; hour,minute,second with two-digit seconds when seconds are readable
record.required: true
17,18
